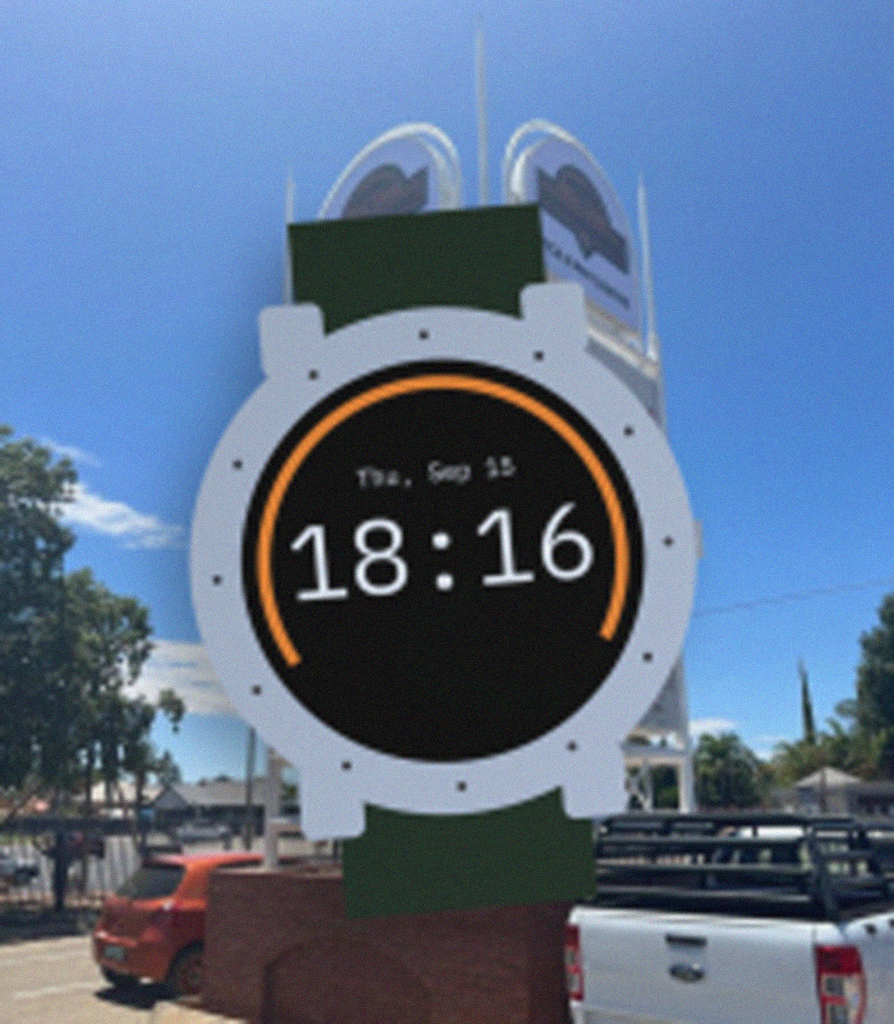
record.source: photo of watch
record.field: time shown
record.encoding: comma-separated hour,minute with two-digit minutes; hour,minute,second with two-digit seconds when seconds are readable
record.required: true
18,16
